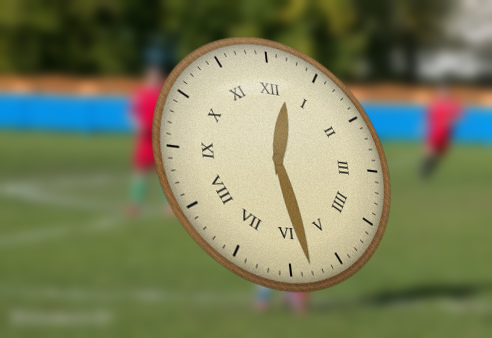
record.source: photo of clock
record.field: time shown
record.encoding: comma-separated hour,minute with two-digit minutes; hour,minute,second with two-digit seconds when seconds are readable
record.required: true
12,28
